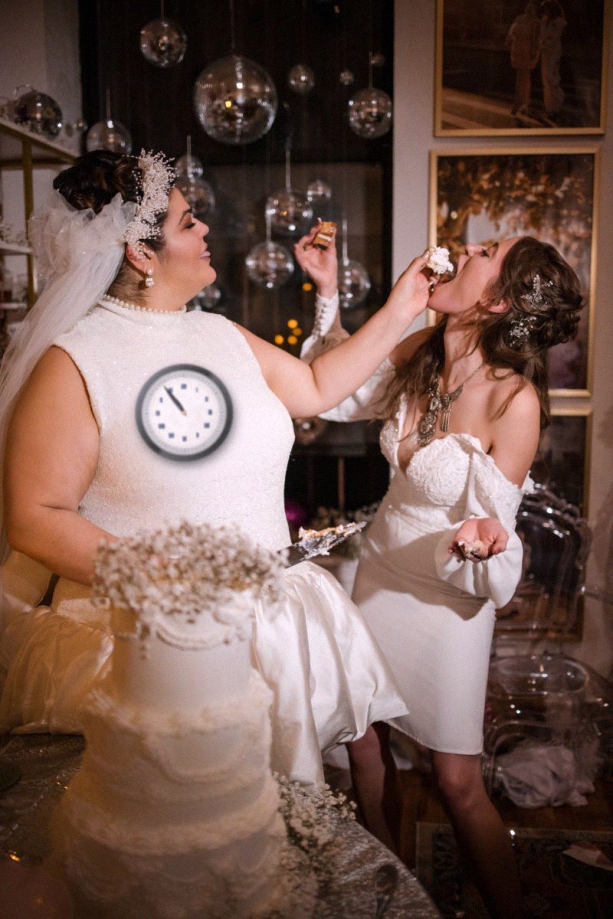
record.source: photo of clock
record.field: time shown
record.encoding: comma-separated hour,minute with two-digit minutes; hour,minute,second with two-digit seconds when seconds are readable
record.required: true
10,54
